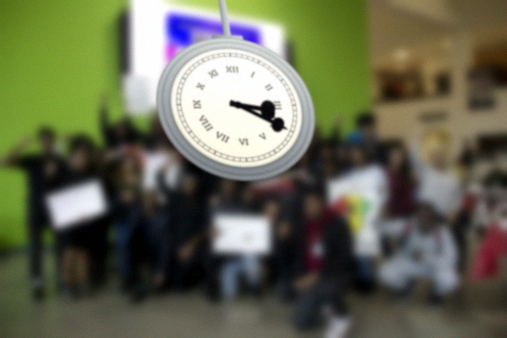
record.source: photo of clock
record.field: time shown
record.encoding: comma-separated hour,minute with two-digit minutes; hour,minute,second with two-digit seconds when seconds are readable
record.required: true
3,20
